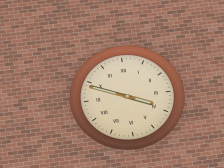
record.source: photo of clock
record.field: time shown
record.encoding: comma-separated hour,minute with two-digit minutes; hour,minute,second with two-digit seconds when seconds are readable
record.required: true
3,49
